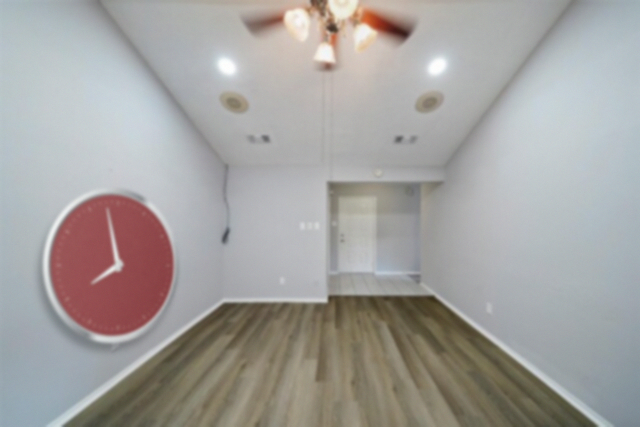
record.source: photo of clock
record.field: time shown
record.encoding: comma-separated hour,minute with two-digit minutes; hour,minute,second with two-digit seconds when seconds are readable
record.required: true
7,58
